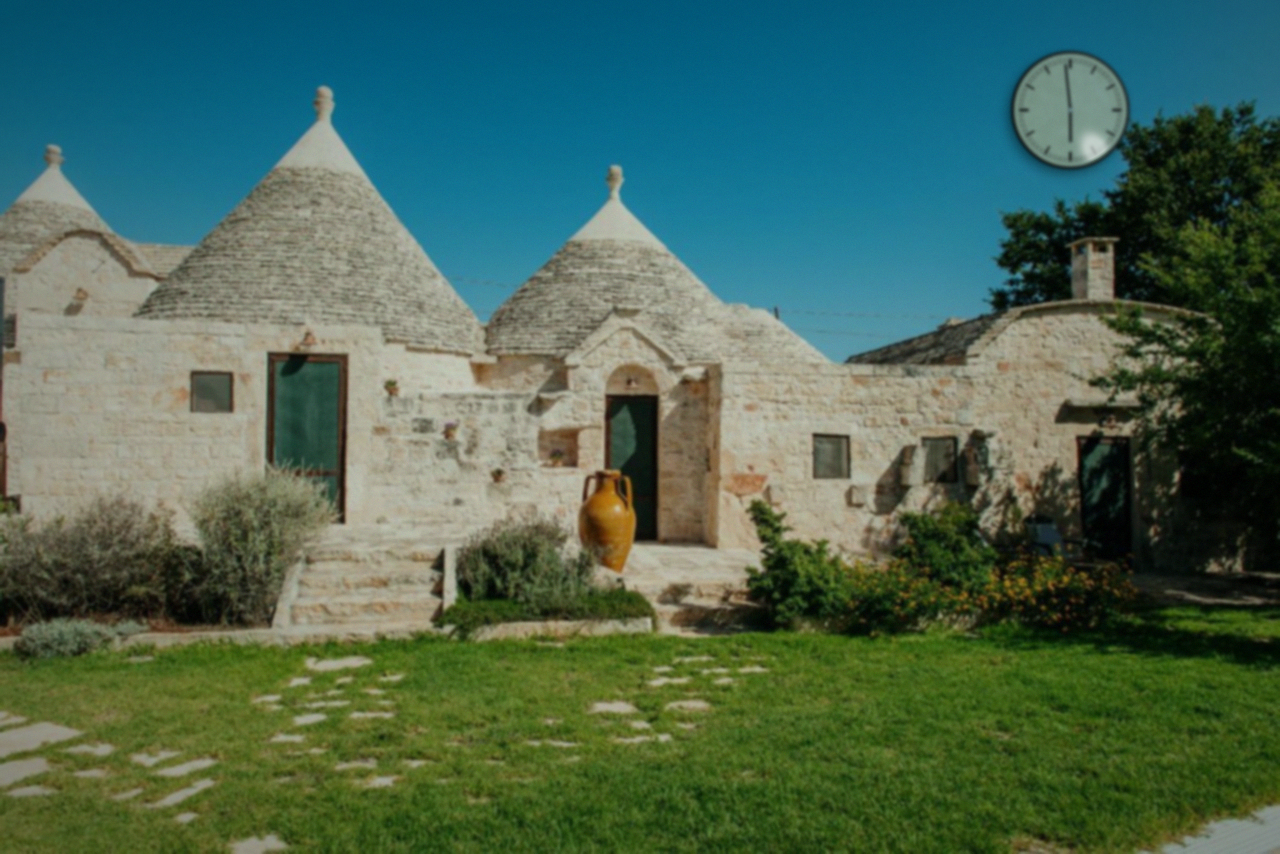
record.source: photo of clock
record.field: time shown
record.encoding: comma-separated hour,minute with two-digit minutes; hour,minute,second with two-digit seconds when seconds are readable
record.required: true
5,59
